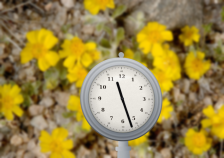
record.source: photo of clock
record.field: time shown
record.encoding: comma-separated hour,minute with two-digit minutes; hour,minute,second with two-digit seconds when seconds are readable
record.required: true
11,27
